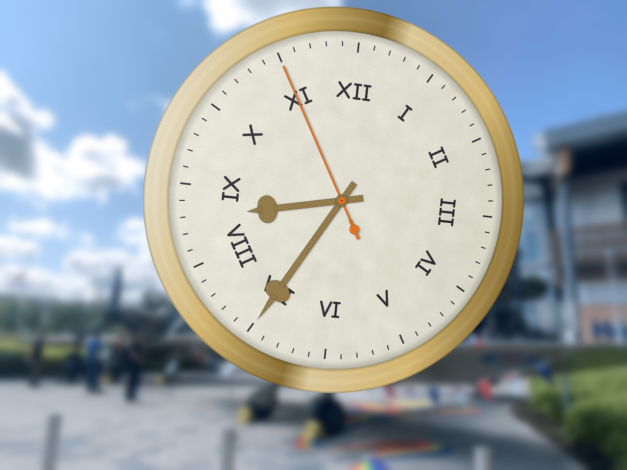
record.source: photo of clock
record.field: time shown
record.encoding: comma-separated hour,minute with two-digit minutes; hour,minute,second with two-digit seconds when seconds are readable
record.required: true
8,34,55
